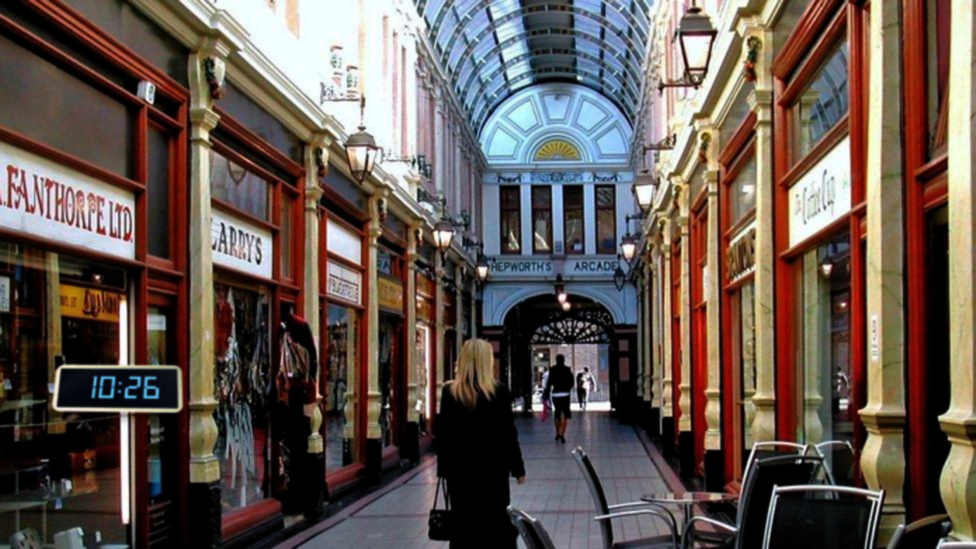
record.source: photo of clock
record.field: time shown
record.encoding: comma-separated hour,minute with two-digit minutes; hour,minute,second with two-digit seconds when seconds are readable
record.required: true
10,26
